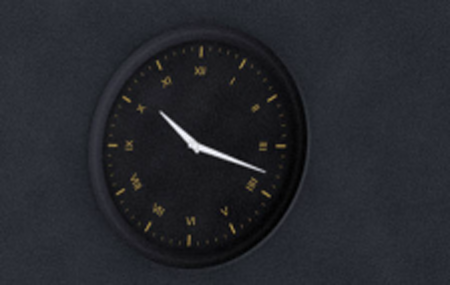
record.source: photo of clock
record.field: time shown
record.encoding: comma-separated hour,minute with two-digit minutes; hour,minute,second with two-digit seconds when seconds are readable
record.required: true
10,18
